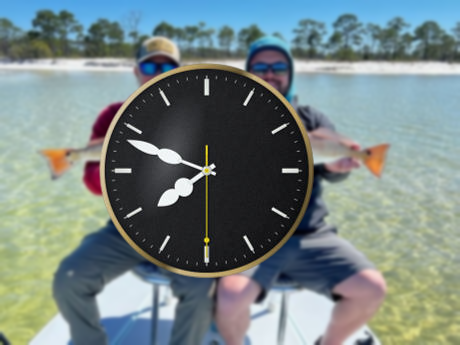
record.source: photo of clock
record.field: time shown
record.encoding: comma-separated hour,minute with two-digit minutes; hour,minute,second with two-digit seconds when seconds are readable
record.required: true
7,48,30
